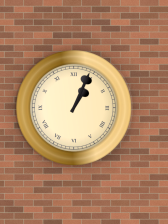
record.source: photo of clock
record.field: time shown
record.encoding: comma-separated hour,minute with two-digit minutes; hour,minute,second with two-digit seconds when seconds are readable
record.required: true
1,04
